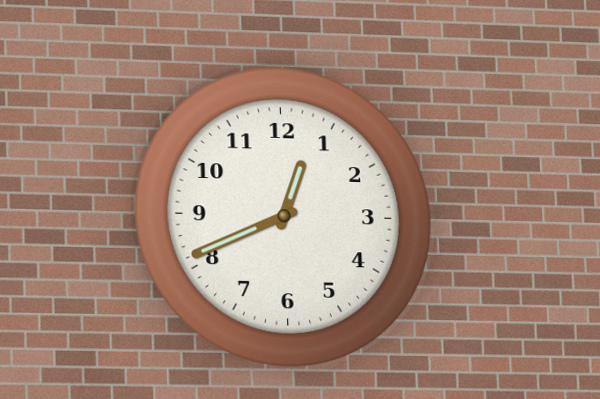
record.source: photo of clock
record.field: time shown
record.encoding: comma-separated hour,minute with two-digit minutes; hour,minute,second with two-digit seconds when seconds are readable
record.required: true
12,41
